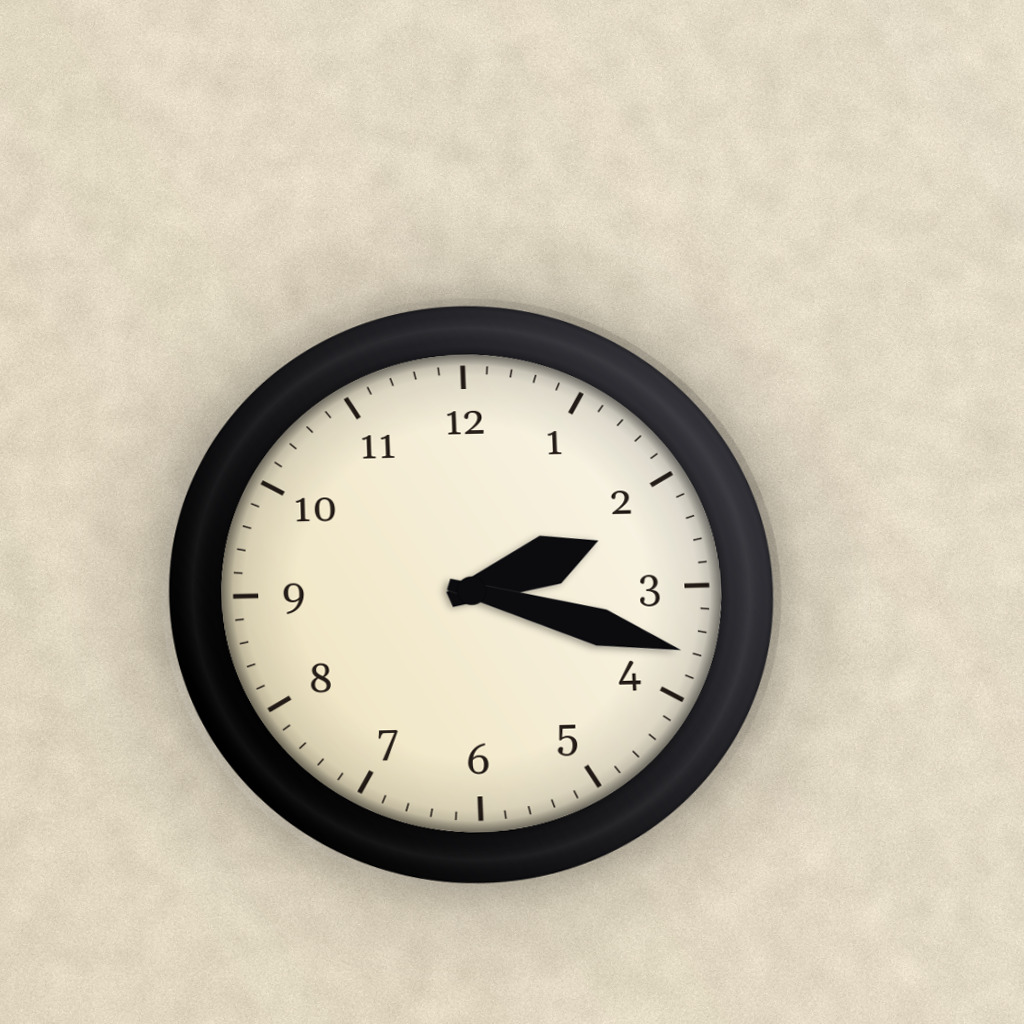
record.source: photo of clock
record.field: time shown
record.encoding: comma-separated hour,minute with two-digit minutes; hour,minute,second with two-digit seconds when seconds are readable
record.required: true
2,18
